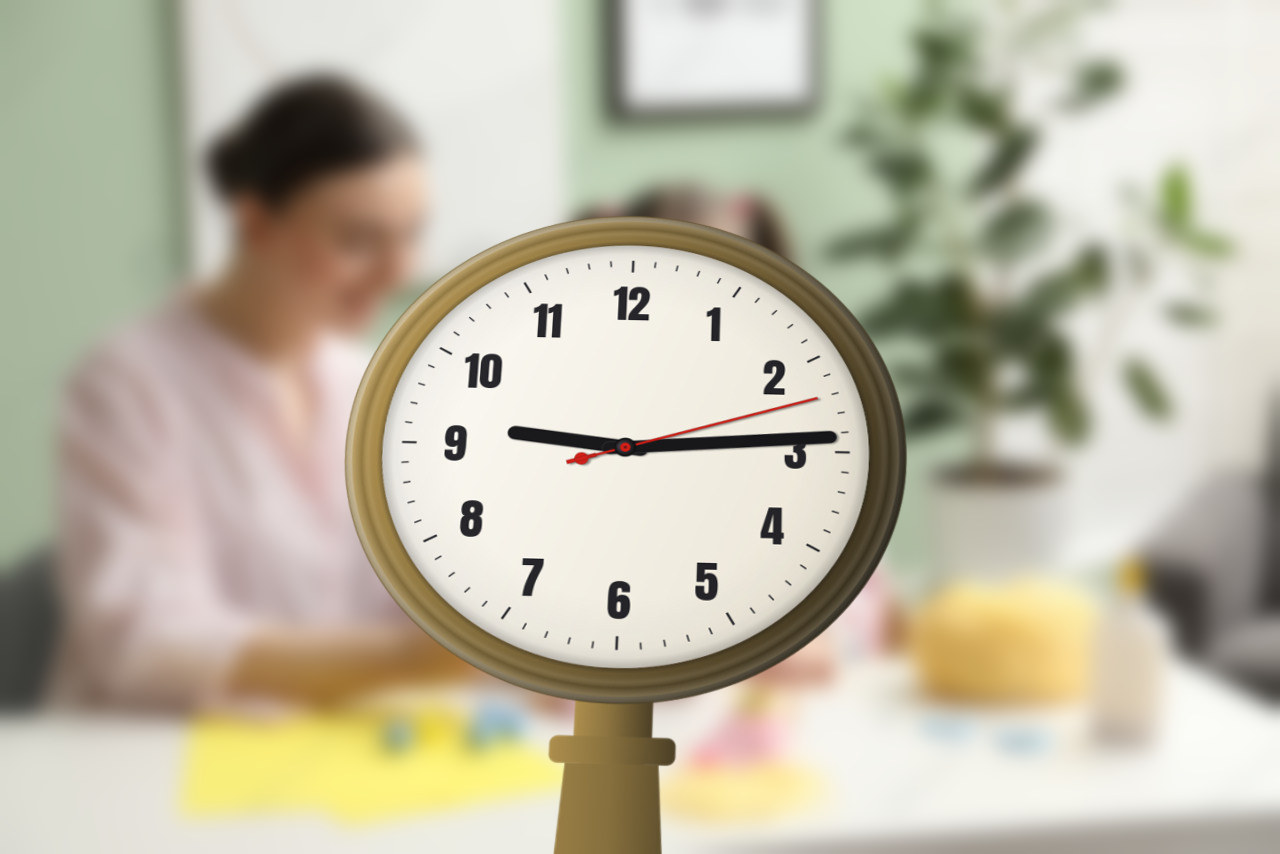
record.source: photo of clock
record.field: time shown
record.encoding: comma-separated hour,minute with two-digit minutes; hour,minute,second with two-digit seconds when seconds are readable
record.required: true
9,14,12
